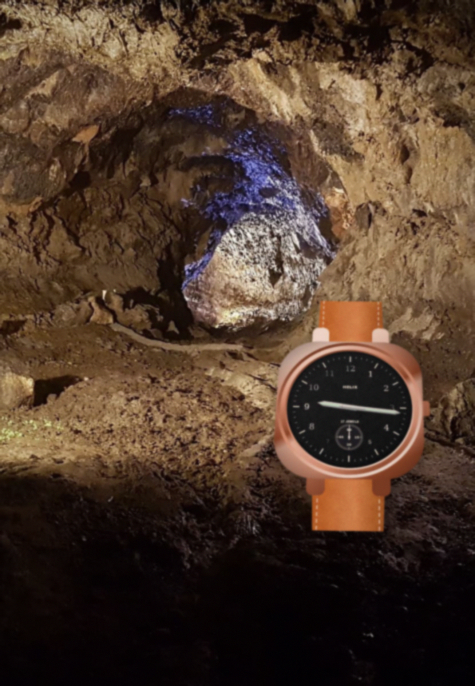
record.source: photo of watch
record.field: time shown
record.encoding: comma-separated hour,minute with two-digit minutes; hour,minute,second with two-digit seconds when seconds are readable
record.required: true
9,16
